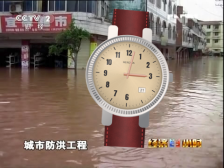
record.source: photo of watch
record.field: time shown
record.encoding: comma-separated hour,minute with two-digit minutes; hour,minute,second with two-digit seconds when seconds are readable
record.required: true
3,02
